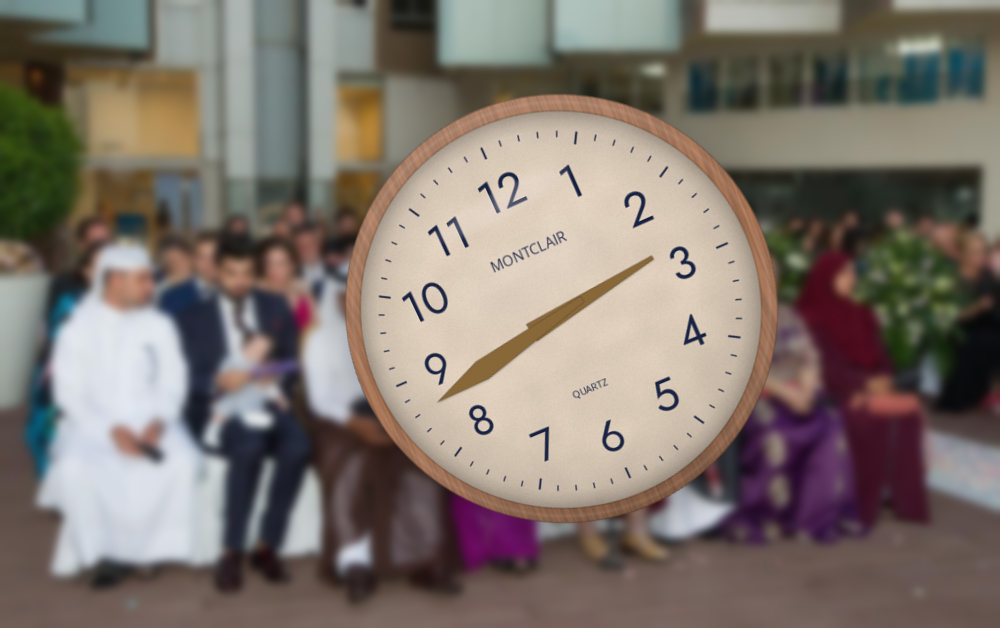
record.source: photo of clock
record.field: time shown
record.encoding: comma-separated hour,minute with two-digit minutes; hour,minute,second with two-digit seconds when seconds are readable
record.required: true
2,43
